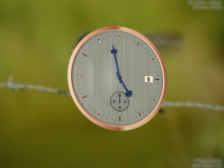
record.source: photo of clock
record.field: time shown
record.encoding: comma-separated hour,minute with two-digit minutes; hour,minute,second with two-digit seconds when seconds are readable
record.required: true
4,58
